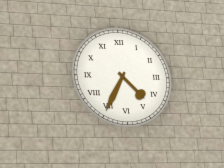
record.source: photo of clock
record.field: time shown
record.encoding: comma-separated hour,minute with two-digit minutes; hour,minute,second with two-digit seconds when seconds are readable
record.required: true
4,35
